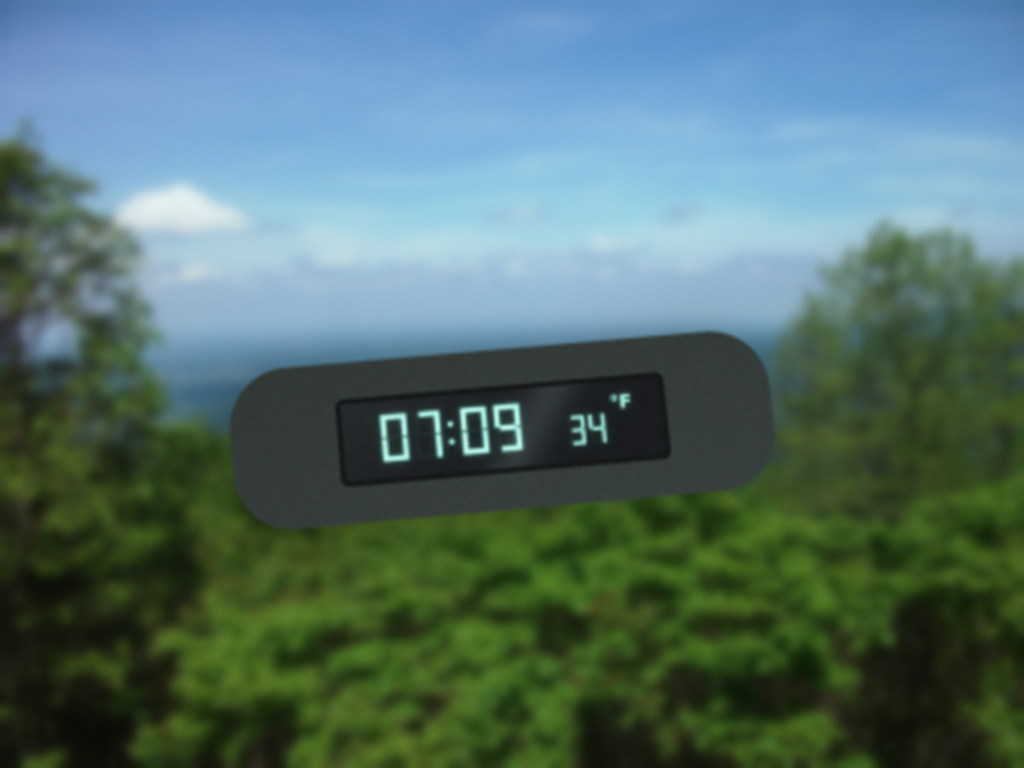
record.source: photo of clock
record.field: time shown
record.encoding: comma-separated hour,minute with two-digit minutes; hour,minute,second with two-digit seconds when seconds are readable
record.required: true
7,09
